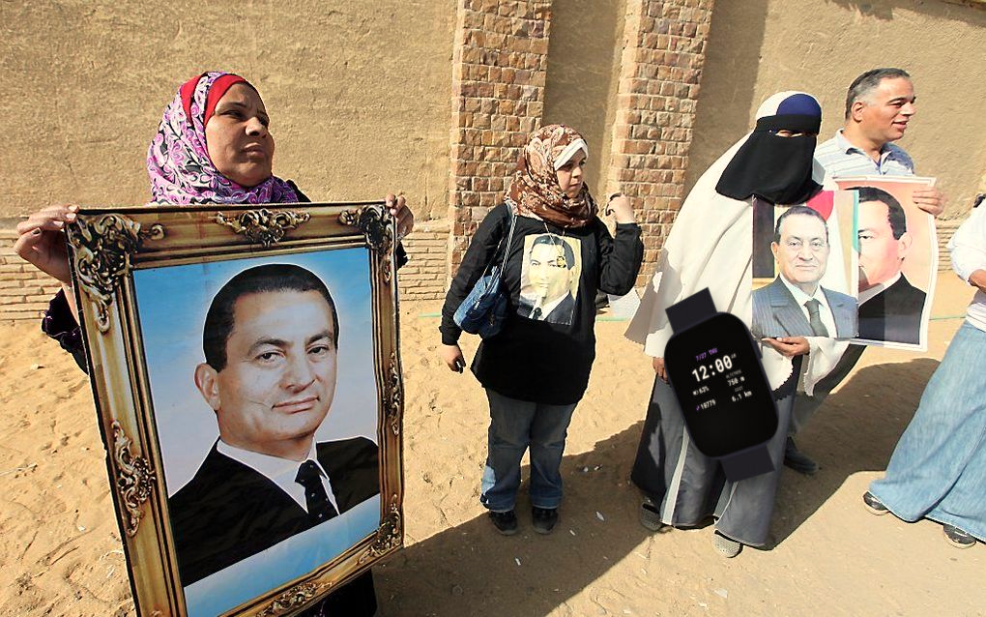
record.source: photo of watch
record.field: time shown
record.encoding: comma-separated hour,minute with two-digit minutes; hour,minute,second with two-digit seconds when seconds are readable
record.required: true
12,00
